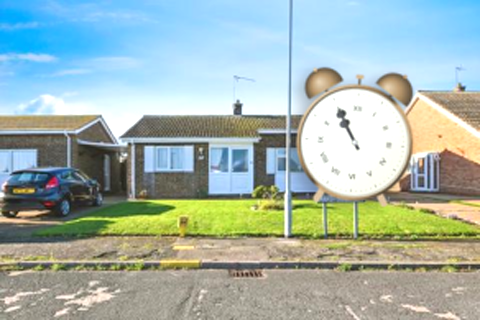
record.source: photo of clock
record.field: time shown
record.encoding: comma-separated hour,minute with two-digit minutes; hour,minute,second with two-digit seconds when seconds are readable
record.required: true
10,55
